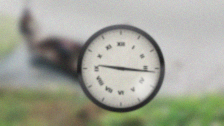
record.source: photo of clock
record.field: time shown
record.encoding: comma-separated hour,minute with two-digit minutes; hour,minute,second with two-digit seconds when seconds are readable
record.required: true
9,16
